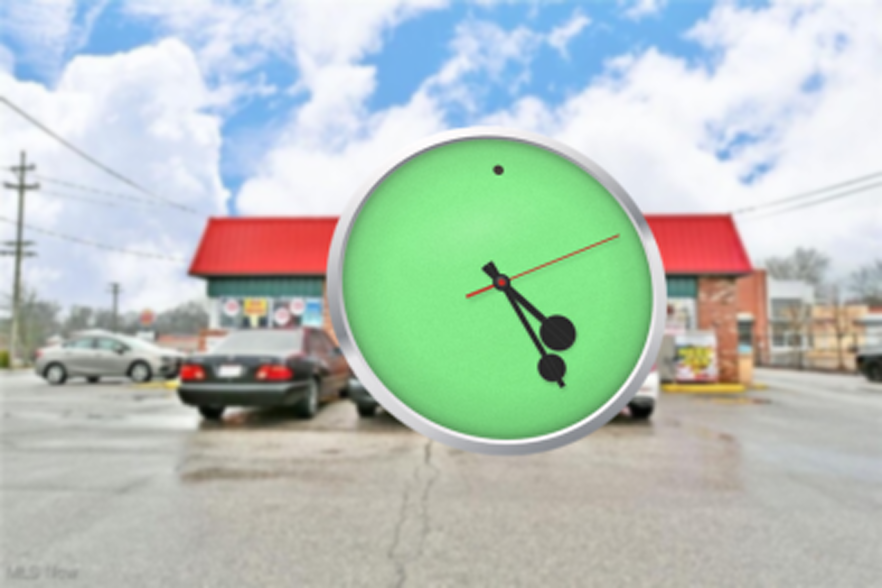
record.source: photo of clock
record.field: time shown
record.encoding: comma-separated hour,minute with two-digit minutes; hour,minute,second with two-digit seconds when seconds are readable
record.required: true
4,25,11
